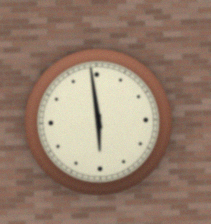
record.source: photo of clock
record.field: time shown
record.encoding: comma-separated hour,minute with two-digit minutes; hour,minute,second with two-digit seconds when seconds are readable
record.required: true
5,59
